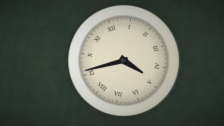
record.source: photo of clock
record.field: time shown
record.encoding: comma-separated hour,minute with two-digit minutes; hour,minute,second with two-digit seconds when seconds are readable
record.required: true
4,46
